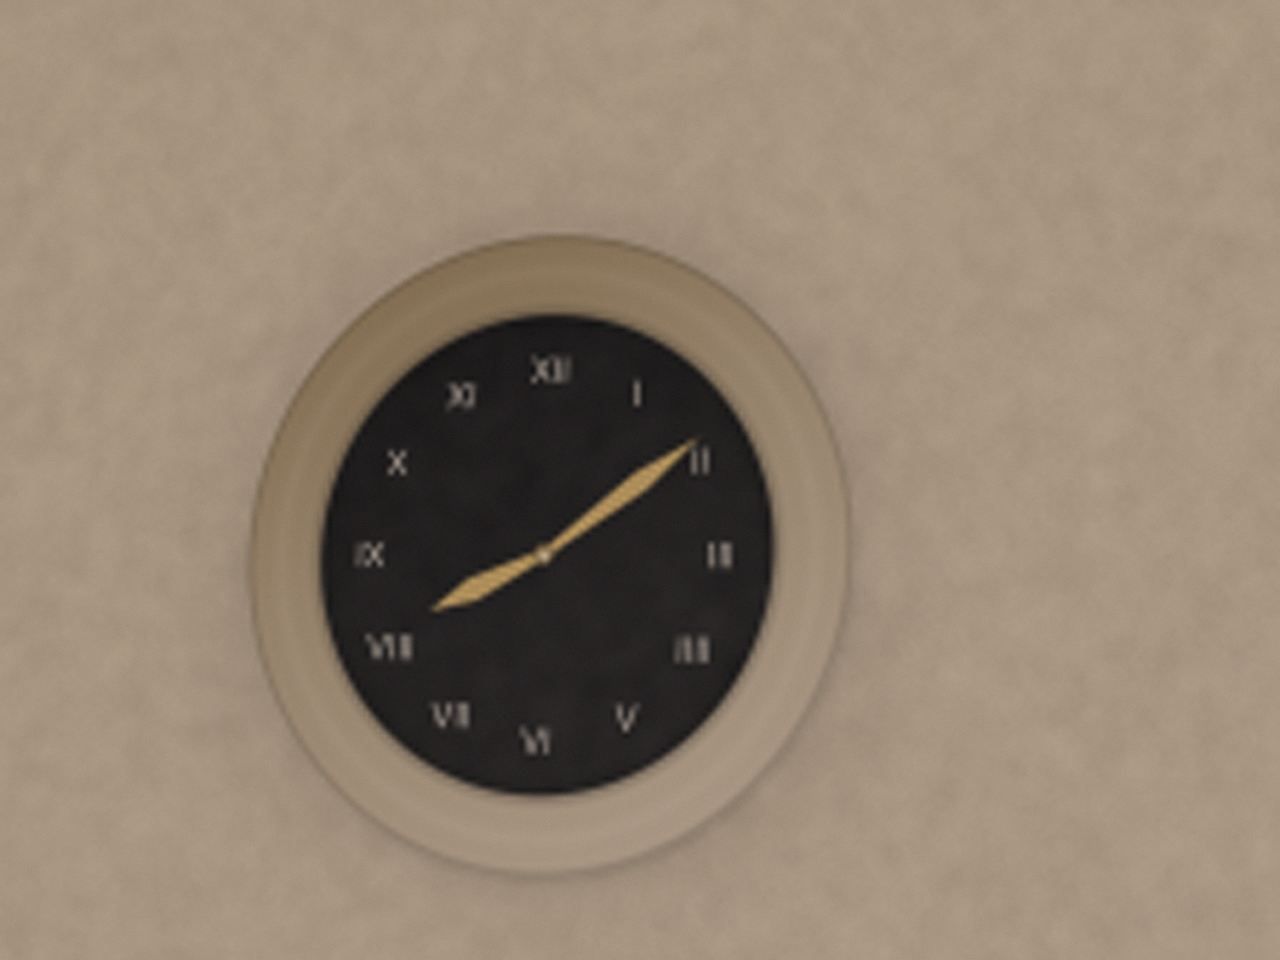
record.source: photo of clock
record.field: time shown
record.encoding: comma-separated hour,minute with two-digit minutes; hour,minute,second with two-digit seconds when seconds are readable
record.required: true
8,09
